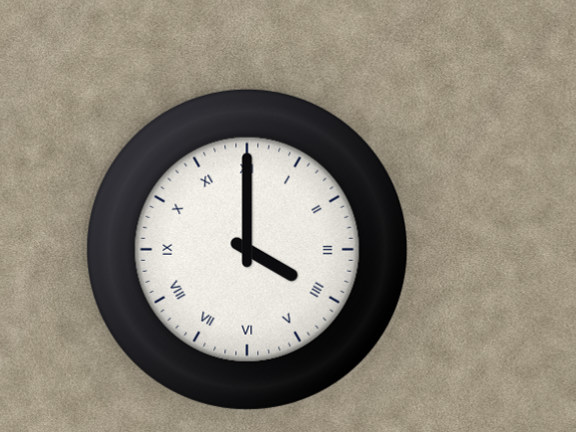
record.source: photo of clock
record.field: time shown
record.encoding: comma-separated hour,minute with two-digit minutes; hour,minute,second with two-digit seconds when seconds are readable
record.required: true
4,00
